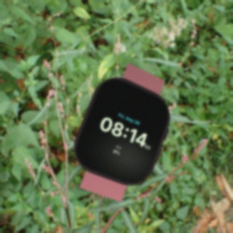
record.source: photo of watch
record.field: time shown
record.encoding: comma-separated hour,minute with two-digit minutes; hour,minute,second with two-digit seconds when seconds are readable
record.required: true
8,14
